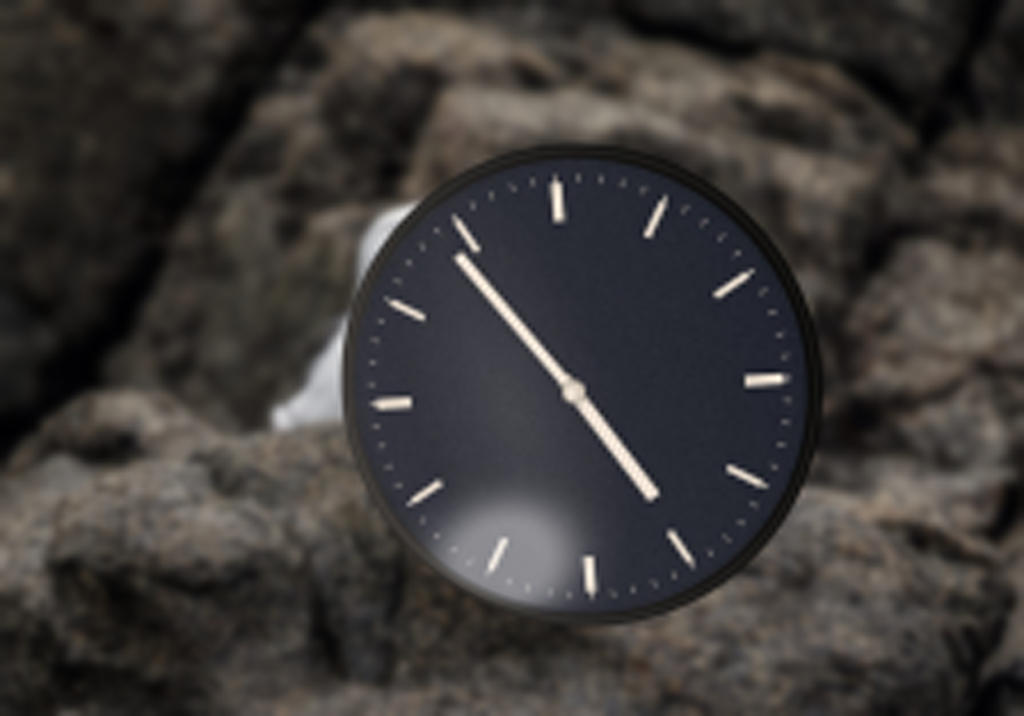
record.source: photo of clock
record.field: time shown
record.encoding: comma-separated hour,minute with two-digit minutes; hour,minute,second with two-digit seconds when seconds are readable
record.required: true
4,54
